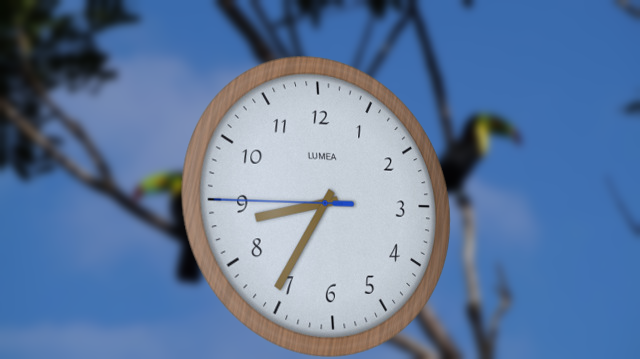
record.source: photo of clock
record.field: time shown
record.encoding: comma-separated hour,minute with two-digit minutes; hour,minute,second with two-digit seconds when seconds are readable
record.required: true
8,35,45
